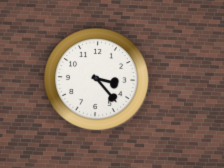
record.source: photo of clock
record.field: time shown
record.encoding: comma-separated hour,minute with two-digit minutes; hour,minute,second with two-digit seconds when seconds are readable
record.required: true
3,23
